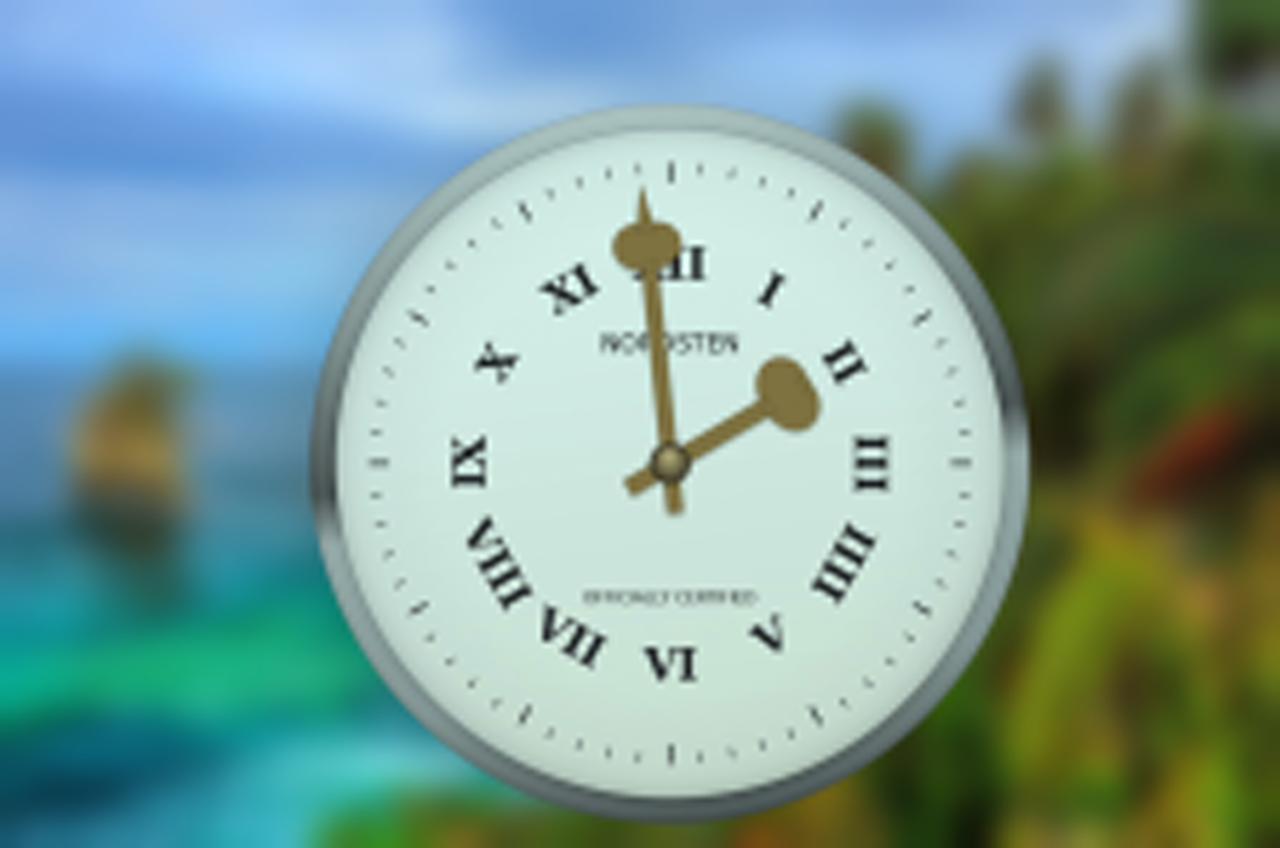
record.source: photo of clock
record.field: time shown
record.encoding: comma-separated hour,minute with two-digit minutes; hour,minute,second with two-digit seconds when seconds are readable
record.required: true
1,59
